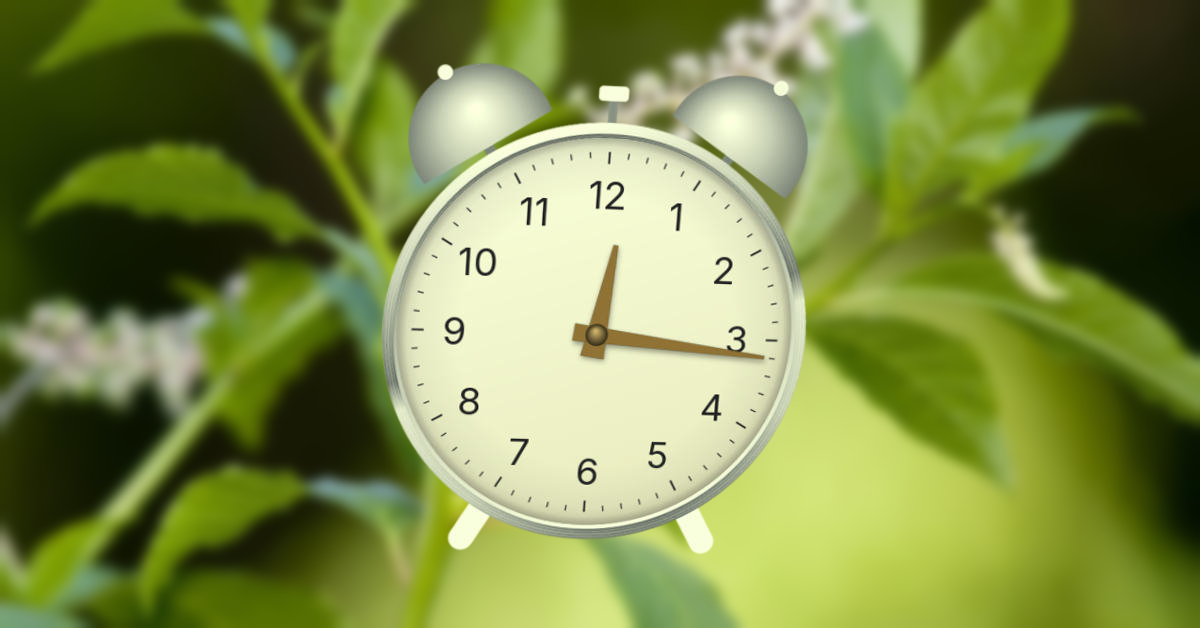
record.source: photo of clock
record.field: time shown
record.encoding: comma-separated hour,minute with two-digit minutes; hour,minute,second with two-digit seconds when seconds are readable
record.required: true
12,16
